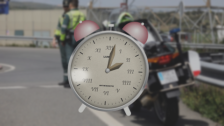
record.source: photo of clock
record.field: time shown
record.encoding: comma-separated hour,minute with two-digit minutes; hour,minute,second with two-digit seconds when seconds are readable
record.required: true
2,02
